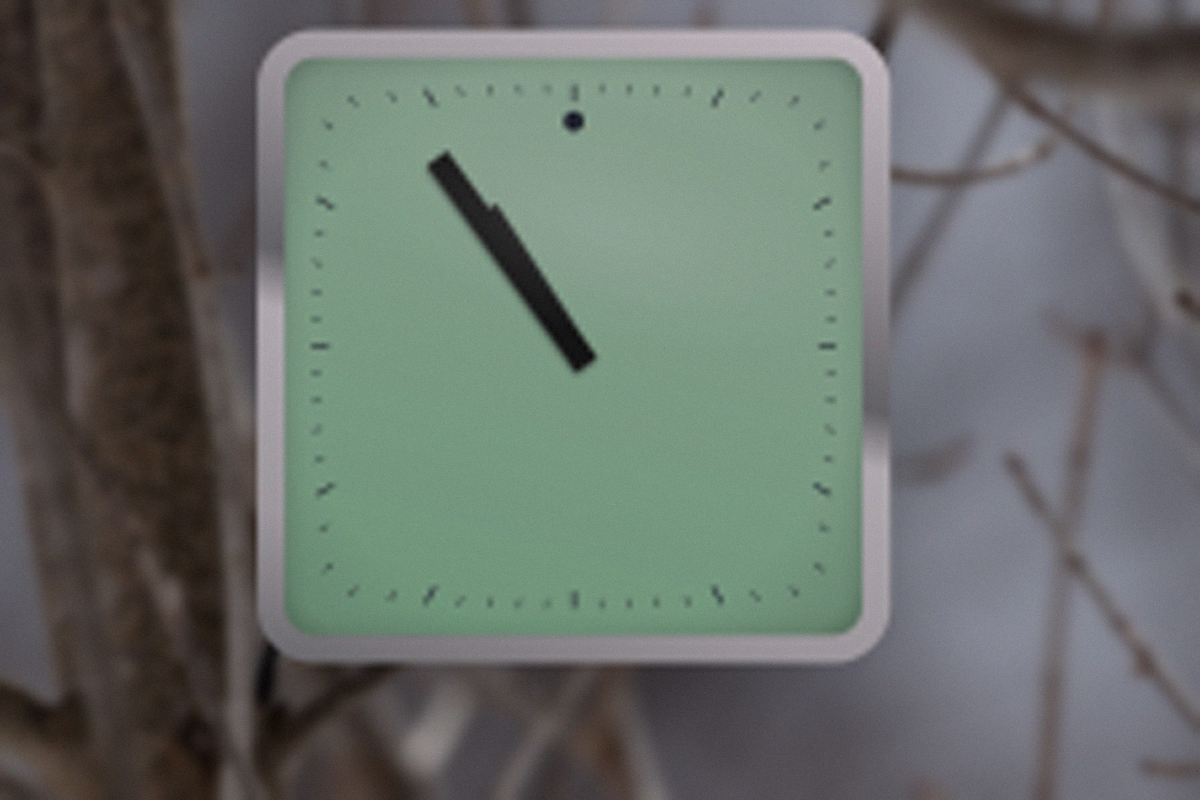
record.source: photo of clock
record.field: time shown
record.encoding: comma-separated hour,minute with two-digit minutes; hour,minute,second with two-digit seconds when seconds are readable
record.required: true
10,54
